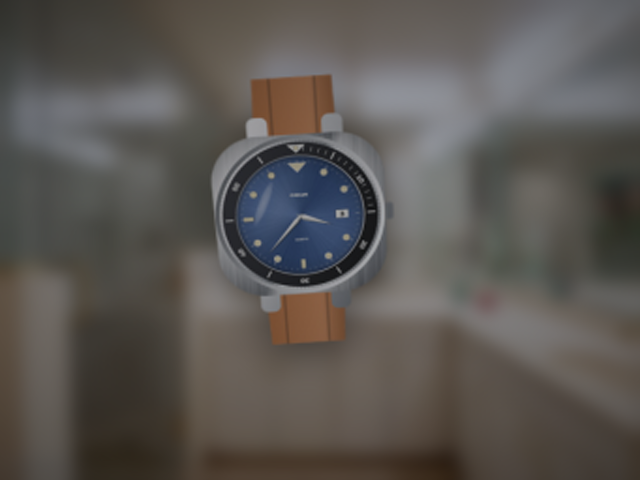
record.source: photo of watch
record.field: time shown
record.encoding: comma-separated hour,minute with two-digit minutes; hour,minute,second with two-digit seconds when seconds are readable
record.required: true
3,37
